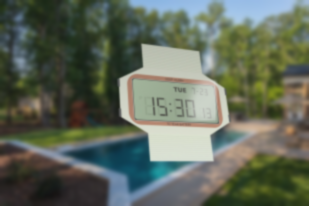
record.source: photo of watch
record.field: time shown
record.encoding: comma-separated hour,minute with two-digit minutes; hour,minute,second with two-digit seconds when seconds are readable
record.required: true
15,30,13
